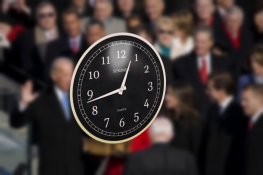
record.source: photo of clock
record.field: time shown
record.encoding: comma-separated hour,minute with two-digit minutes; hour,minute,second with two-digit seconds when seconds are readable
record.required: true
12,43
